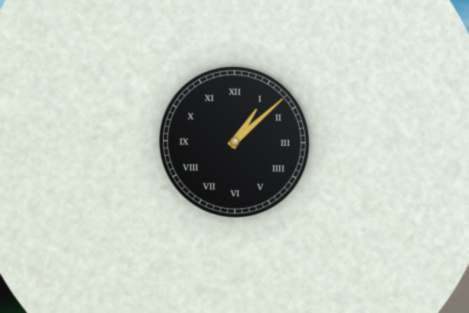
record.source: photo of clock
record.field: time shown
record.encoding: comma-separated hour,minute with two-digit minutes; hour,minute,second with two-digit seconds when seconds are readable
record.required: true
1,08
